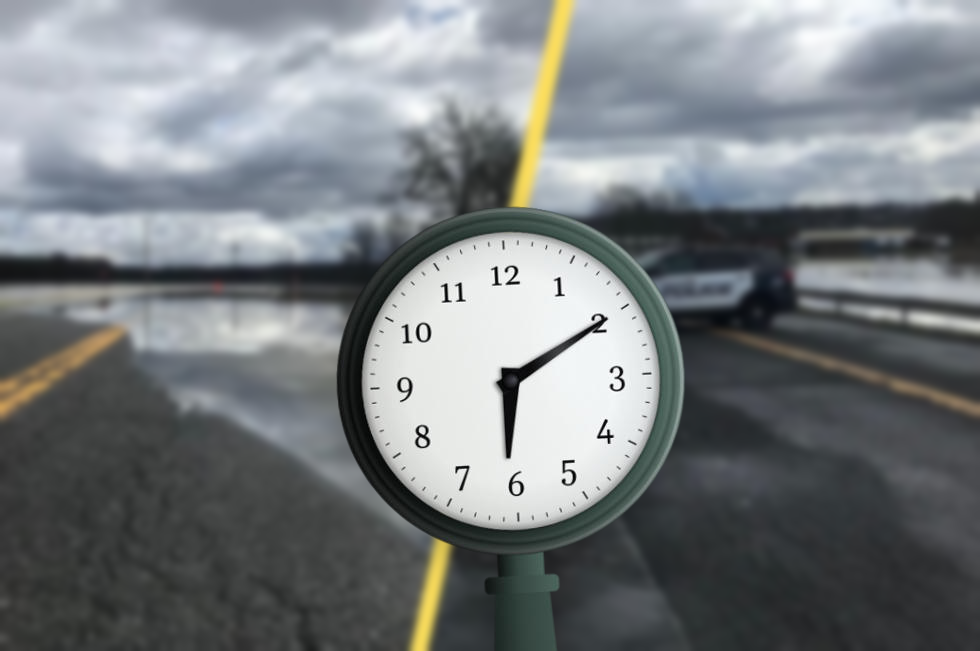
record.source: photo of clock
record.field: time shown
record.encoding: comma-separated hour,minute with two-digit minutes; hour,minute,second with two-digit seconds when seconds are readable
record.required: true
6,10
